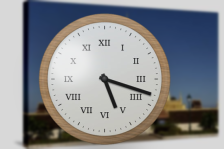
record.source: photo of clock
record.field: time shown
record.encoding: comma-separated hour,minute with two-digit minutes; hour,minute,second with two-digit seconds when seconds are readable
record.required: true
5,18
